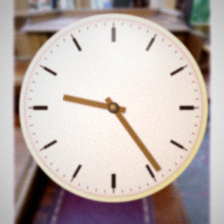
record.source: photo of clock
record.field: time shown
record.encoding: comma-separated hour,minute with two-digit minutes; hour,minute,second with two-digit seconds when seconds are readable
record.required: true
9,24
